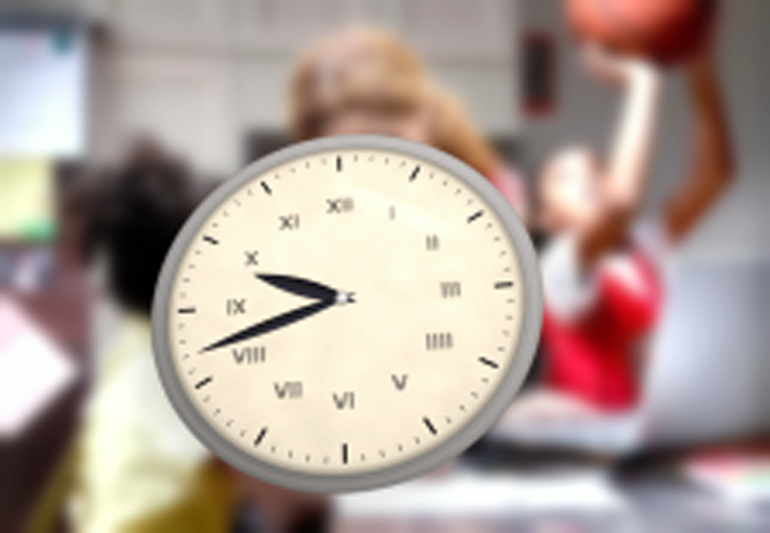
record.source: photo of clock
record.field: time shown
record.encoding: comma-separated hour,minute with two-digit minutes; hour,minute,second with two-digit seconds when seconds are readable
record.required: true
9,42
